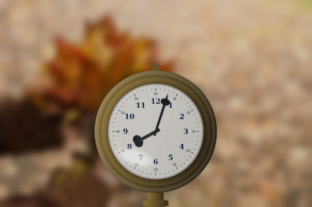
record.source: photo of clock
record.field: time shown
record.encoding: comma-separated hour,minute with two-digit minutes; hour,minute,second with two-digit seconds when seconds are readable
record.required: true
8,03
